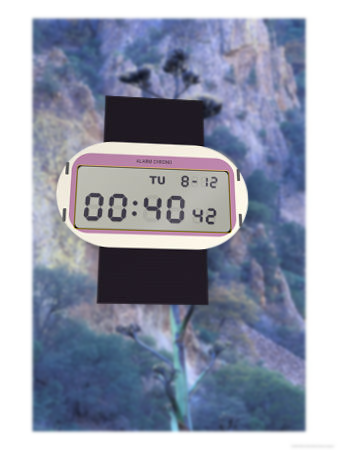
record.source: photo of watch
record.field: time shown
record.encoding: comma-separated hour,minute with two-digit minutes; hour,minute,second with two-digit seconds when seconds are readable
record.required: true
0,40,42
